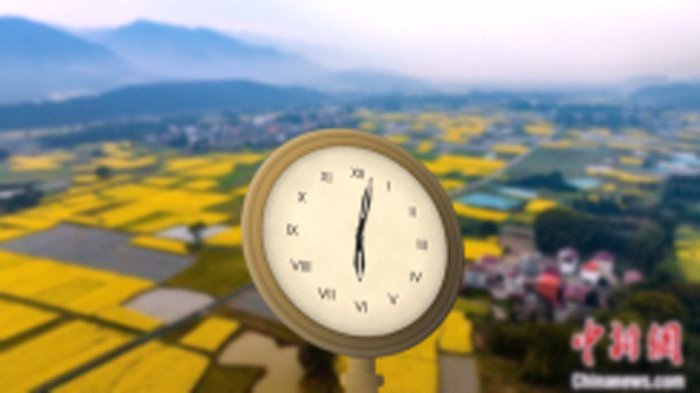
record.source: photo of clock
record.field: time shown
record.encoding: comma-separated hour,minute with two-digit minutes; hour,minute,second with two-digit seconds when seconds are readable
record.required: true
6,02
